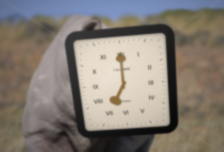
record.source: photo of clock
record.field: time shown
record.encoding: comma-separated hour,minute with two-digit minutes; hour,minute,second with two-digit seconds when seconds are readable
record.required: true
7,00
